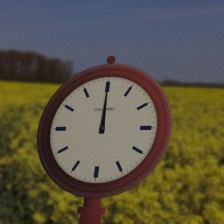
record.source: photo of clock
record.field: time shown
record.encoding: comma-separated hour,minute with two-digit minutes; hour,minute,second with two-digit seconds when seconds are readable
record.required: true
12,00
